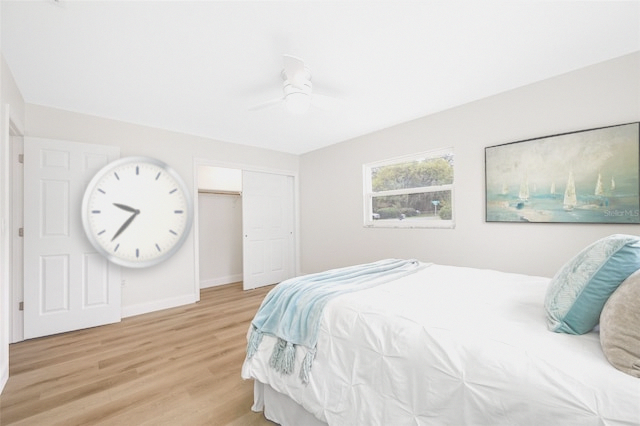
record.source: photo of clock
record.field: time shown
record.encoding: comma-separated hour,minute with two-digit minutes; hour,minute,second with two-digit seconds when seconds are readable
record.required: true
9,37
